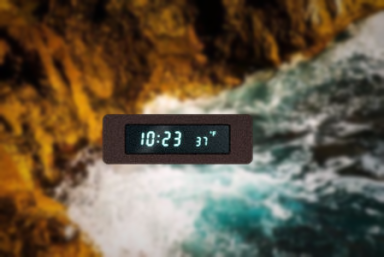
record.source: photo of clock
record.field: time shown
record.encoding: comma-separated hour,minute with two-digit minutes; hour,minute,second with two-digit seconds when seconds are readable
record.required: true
10,23
